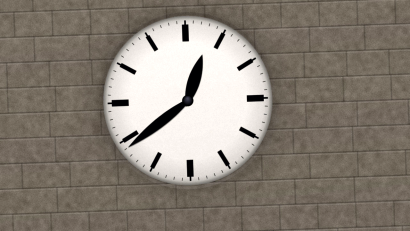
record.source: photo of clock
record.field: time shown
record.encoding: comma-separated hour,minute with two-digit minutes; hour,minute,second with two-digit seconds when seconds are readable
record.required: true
12,39
